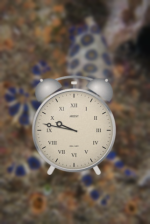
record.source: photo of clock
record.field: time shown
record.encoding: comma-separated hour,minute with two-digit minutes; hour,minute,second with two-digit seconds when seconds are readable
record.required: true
9,47
